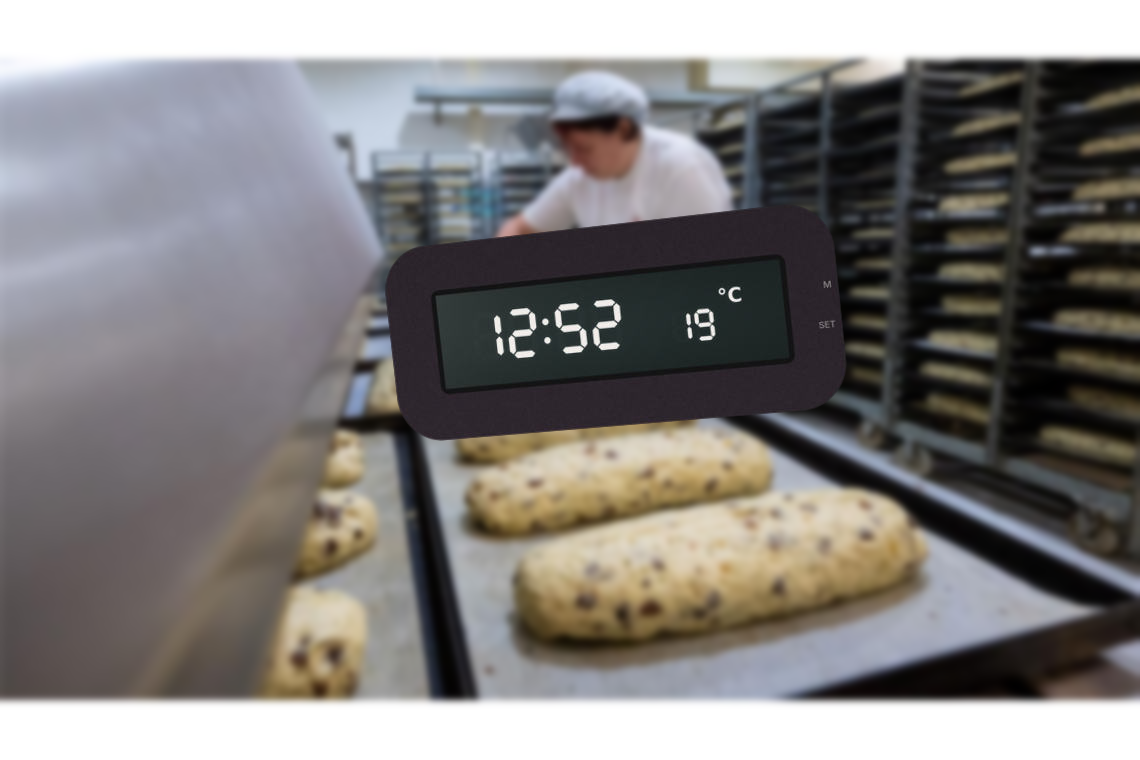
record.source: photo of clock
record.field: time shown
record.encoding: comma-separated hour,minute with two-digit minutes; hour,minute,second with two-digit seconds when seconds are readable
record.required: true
12,52
